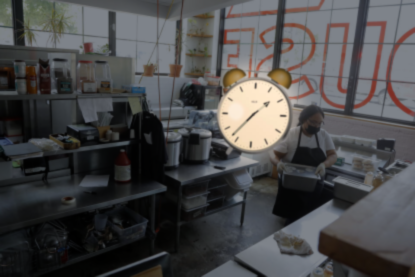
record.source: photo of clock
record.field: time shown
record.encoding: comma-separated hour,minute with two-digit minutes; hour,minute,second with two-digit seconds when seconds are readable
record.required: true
1,37
